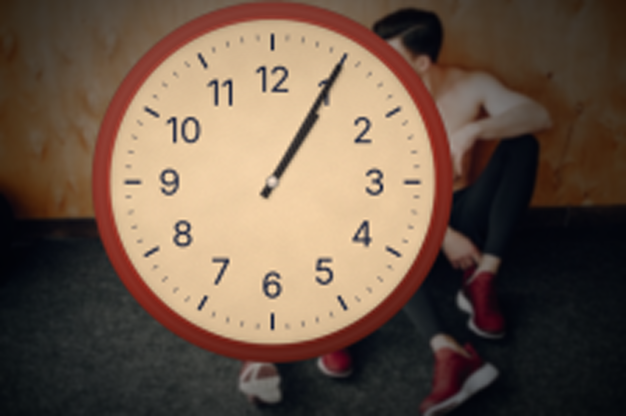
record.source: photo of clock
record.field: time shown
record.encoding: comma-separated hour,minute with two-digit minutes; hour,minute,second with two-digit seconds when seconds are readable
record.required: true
1,05
